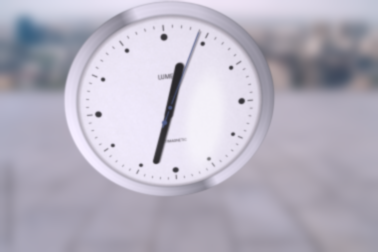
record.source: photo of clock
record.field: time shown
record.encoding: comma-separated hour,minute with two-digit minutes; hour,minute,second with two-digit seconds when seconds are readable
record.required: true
12,33,04
